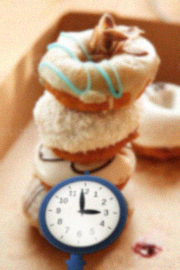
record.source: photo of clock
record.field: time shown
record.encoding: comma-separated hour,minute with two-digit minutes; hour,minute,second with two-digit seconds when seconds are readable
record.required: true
2,59
